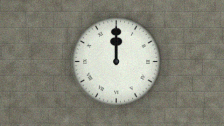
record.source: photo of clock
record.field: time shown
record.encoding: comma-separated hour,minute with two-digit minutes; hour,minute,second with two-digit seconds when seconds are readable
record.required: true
12,00
